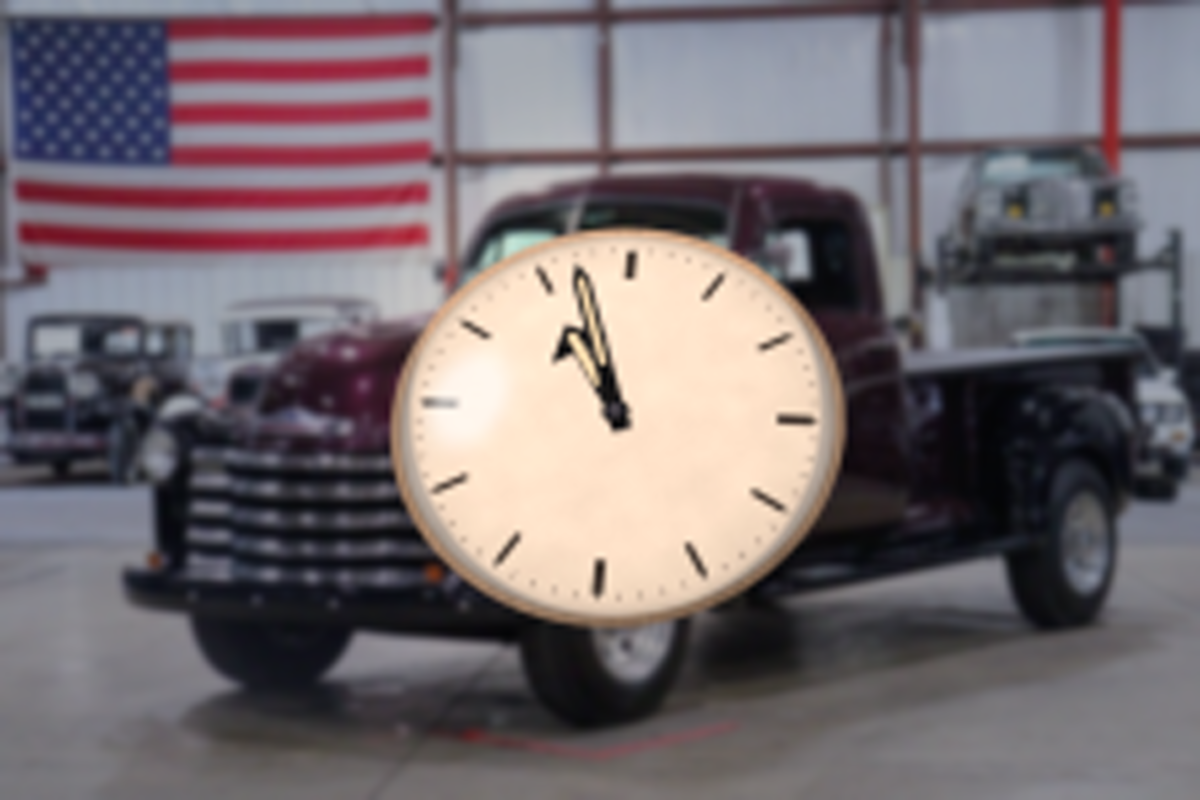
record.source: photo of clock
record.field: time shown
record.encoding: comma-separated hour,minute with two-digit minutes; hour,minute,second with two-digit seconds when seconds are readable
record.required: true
10,57
